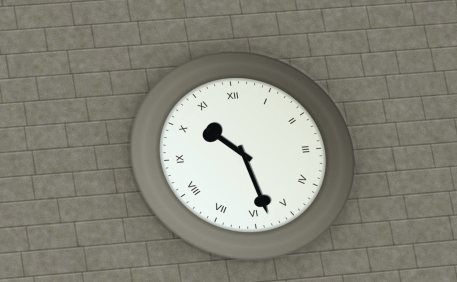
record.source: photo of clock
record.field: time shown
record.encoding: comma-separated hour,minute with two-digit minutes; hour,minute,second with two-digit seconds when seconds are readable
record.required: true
10,28
